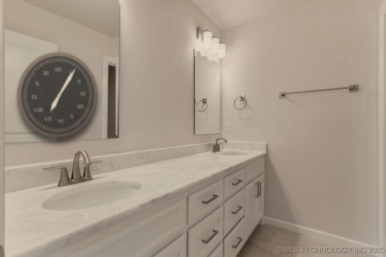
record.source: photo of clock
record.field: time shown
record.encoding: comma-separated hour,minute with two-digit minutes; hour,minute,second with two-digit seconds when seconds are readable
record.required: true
7,06
